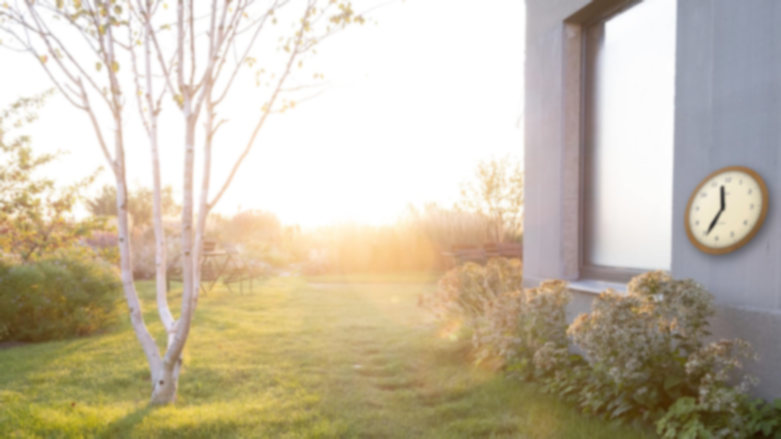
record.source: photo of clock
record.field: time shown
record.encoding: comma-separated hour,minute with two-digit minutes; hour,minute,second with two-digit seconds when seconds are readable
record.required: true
11,34
